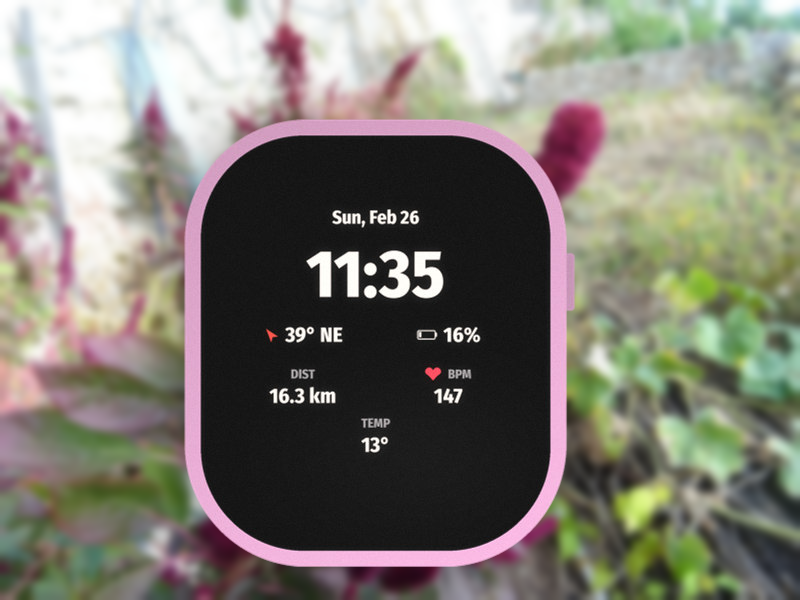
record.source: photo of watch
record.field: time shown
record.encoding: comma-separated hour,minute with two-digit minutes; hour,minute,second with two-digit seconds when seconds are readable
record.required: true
11,35
